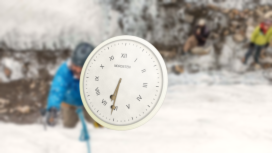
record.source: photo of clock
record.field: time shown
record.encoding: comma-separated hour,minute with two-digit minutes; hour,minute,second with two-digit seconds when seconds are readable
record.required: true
6,31
